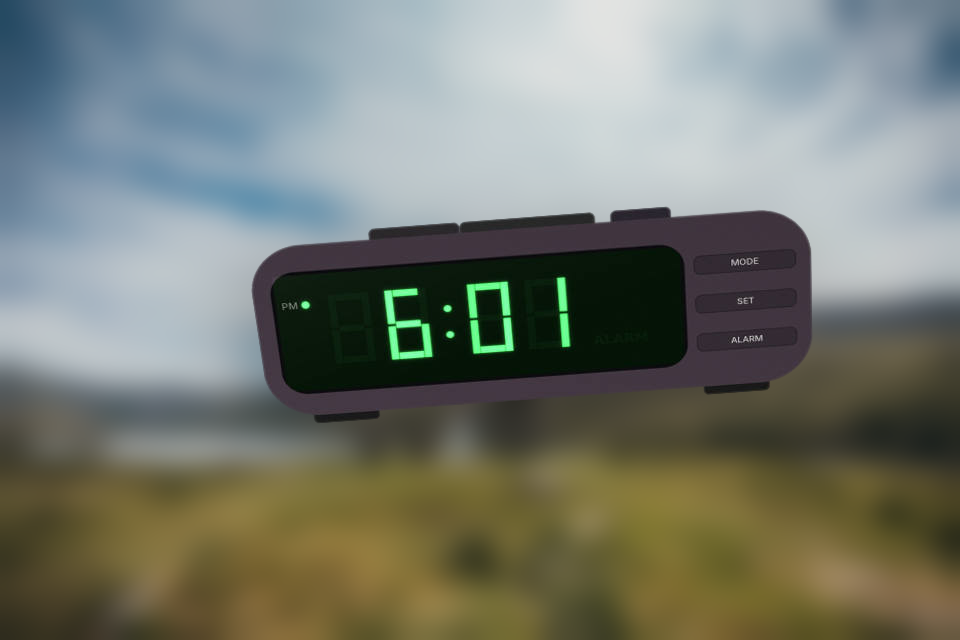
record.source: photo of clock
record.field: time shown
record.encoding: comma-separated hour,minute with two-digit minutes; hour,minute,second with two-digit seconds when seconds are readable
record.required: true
6,01
